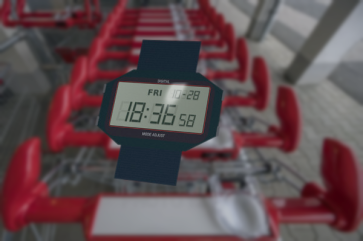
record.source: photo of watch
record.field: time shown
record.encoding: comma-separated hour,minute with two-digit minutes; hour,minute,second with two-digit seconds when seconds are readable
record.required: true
18,36,58
